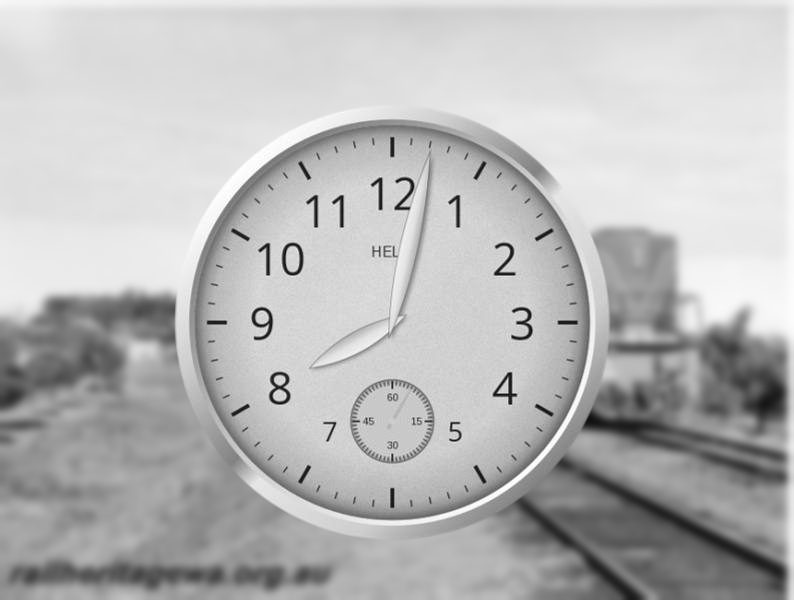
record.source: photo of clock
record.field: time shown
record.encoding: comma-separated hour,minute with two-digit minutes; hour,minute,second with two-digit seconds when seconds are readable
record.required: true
8,02,05
